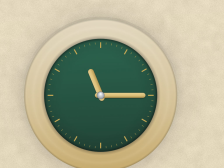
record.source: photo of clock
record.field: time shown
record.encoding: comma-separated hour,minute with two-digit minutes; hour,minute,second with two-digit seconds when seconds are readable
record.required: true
11,15
